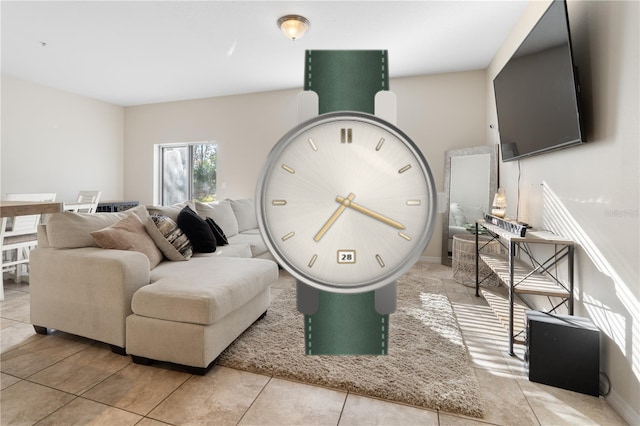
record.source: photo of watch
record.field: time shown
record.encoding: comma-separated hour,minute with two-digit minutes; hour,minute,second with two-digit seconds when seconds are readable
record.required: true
7,19
